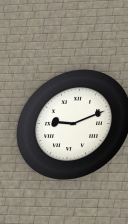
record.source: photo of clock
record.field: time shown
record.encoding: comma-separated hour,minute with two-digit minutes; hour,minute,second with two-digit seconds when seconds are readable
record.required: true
9,11
